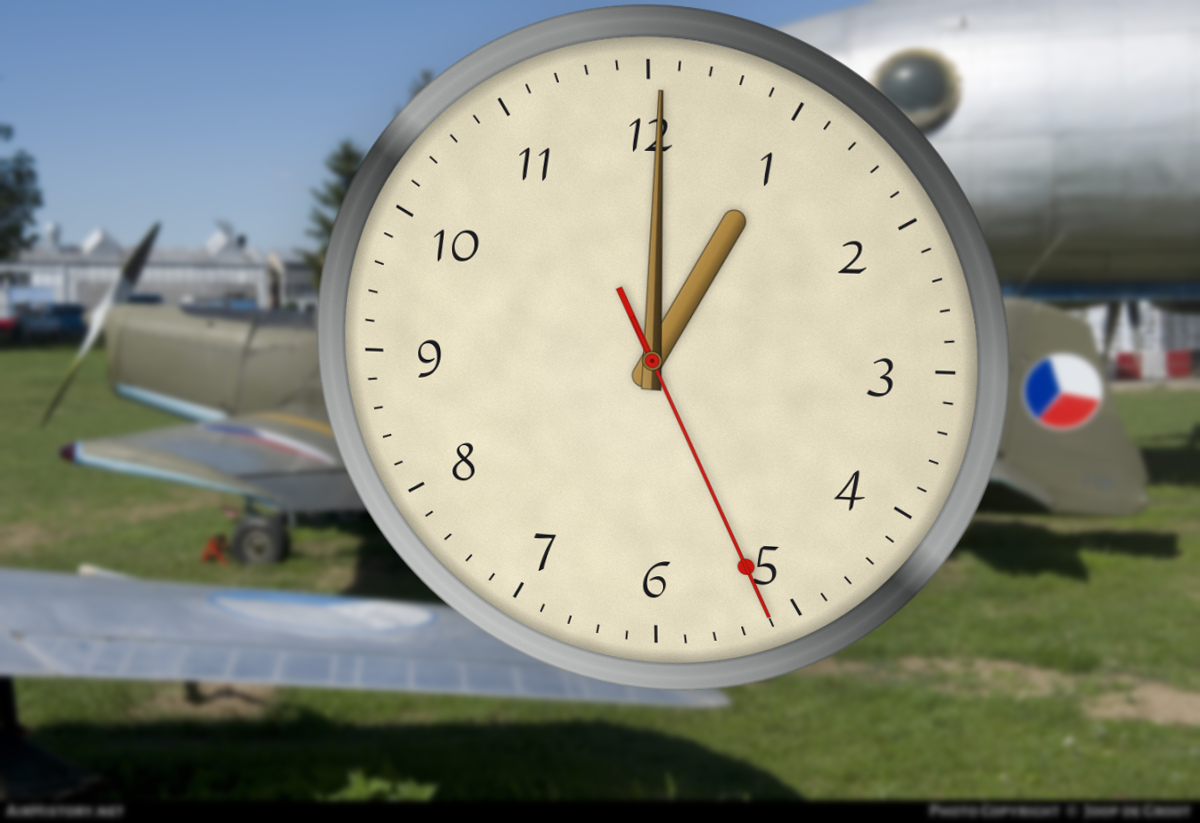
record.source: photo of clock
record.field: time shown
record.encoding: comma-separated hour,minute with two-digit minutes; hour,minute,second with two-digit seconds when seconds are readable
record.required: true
1,00,26
